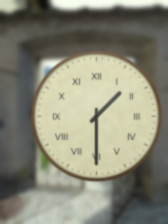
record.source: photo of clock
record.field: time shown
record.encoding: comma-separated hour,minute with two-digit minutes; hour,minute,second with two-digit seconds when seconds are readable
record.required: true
1,30
